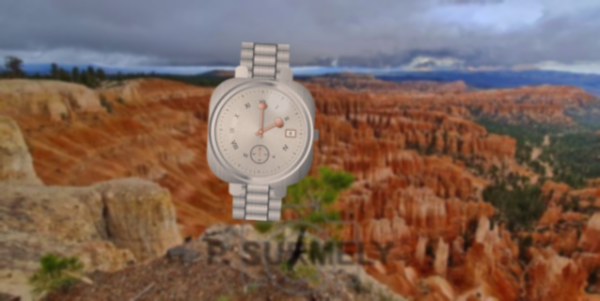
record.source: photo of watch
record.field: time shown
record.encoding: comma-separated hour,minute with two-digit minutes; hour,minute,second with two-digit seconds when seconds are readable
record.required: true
2,00
